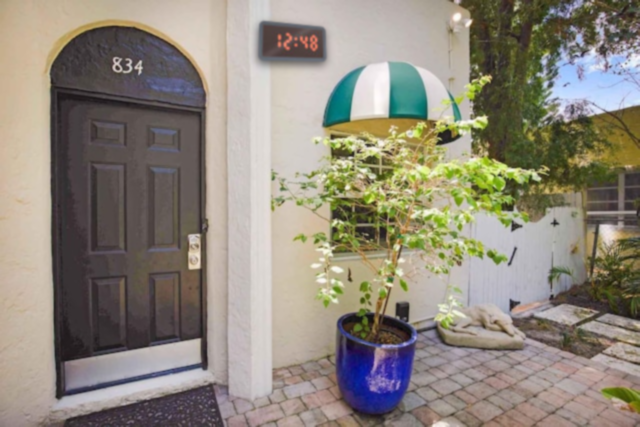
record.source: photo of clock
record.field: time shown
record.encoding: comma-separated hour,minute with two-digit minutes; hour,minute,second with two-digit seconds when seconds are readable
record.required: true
12,48
